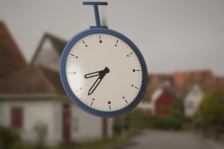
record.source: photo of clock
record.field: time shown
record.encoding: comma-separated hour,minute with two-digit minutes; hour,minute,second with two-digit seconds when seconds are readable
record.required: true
8,37
